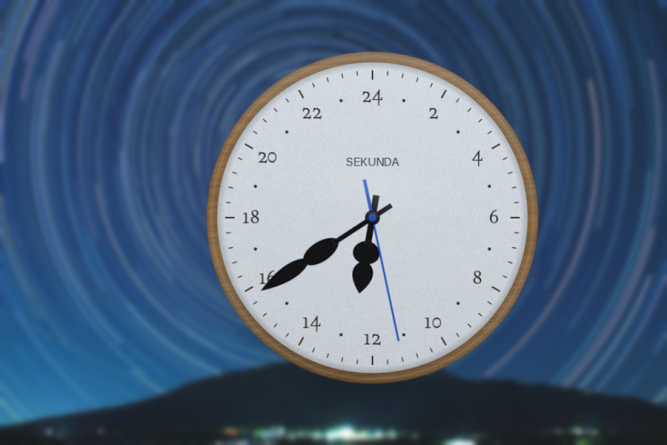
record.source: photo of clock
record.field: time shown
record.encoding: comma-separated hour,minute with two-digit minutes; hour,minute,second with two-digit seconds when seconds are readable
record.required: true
12,39,28
